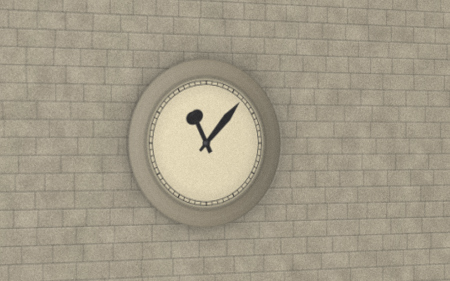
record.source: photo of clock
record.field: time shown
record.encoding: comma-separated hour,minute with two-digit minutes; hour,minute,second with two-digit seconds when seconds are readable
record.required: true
11,07
